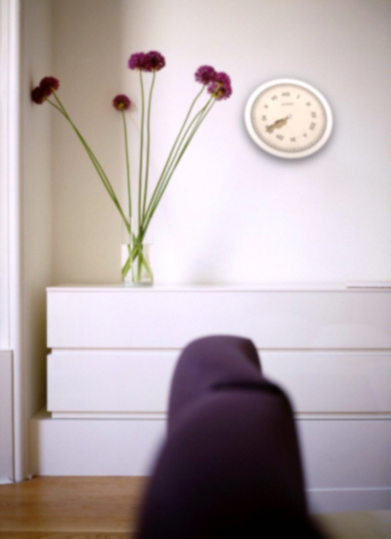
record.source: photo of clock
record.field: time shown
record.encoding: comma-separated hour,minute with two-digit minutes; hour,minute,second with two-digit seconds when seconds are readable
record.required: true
7,40
